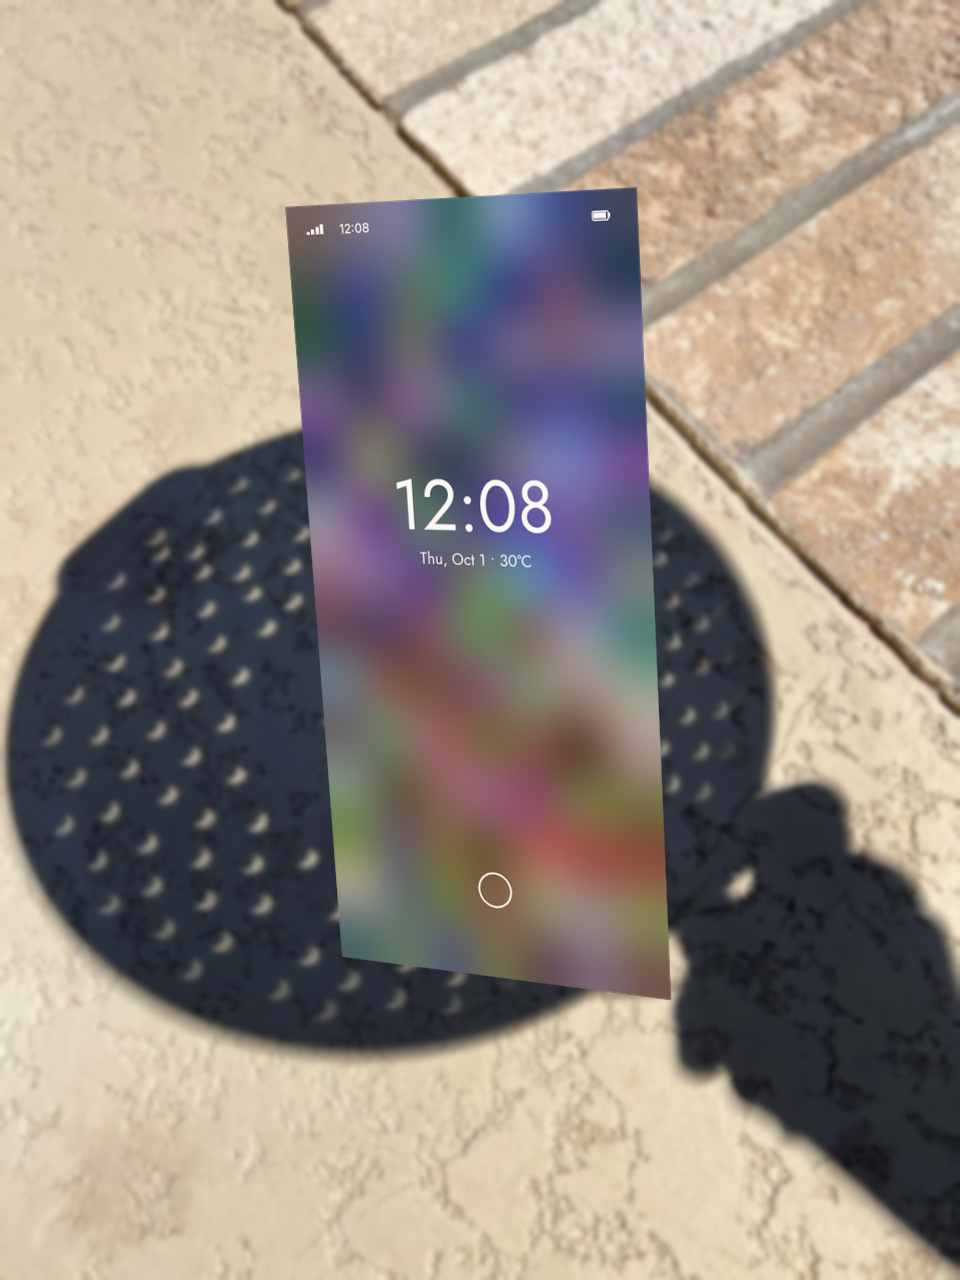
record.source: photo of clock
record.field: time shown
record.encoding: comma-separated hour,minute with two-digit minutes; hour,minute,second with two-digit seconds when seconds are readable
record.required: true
12,08
